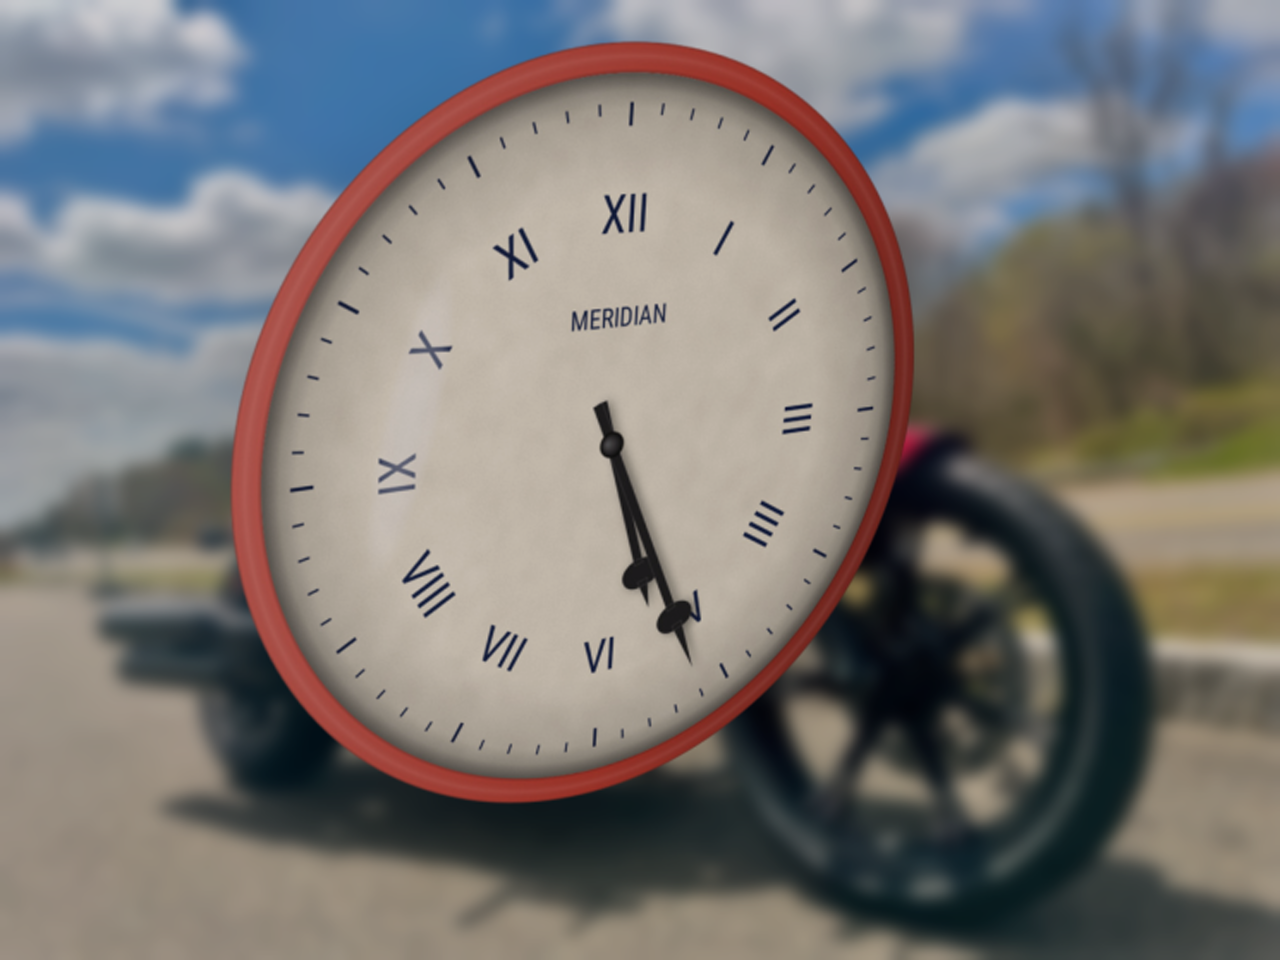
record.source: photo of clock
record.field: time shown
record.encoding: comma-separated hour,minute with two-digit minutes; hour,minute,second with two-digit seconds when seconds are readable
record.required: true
5,26
